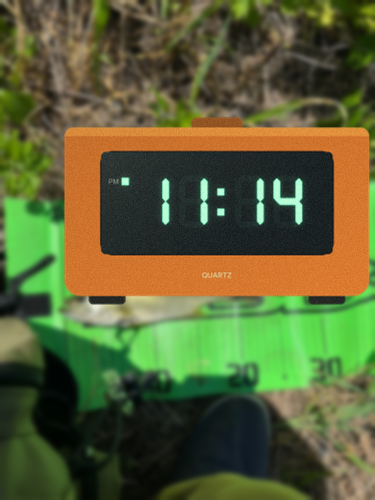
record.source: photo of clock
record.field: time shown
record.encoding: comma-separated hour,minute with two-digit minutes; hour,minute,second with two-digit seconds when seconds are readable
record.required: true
11,14
